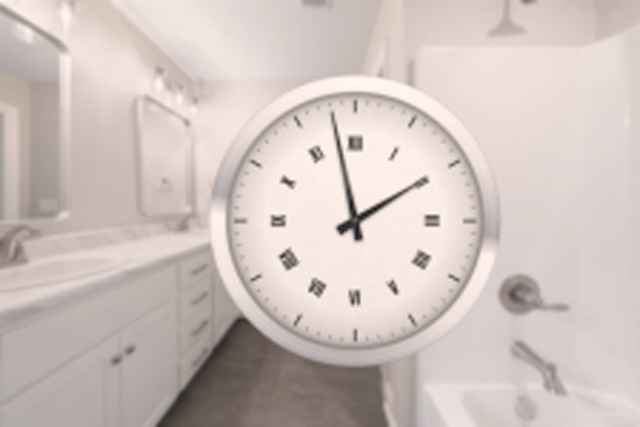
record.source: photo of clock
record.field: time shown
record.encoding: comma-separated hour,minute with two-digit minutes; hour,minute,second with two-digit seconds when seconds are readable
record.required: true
1,58
